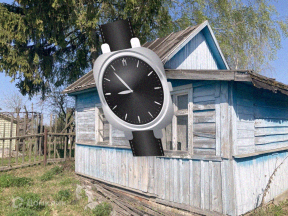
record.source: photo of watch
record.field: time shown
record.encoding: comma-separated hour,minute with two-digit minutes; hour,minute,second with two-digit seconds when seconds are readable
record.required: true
8,54
